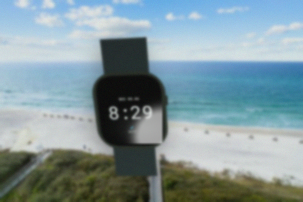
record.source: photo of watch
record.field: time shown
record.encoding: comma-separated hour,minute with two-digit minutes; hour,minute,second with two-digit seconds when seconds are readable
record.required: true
8,29
